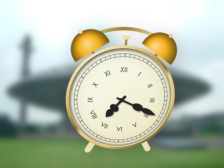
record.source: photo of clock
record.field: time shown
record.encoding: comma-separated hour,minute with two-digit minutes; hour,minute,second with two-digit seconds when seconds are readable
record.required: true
7,19
